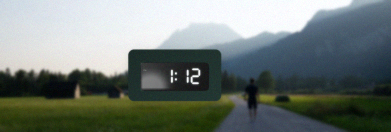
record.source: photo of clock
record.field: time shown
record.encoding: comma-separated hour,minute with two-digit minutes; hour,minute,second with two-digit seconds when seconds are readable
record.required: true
1,12
